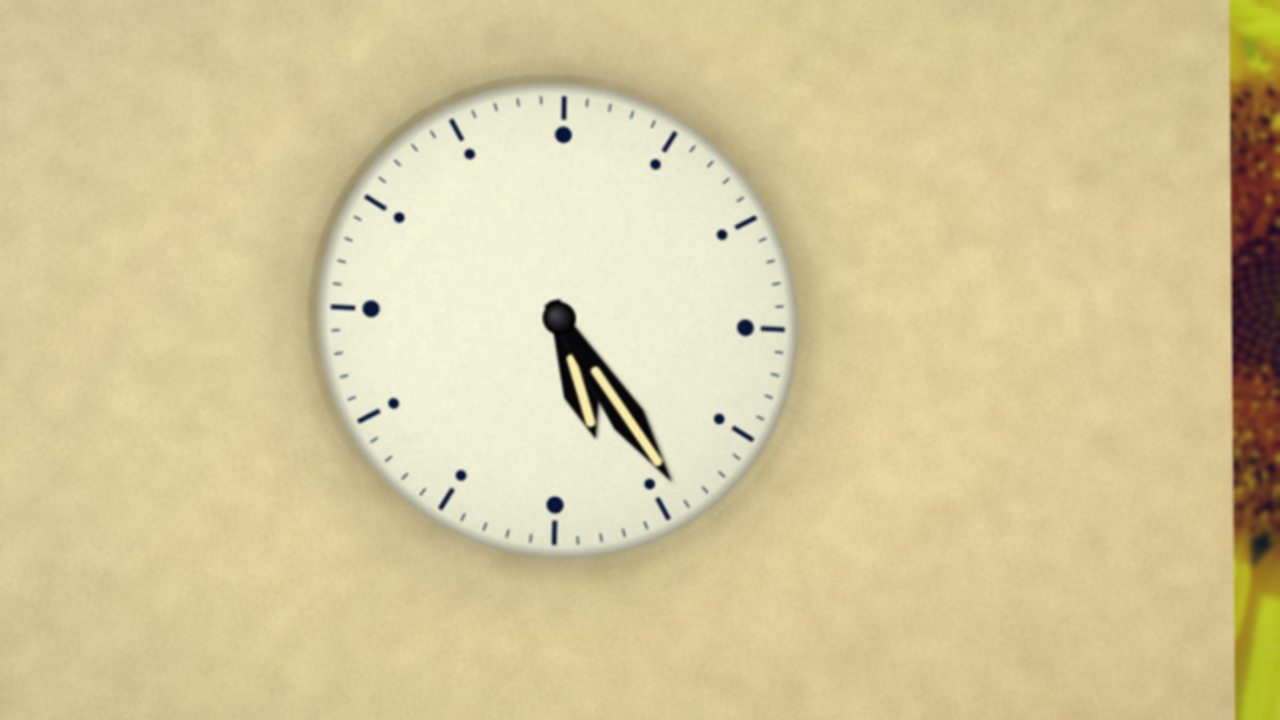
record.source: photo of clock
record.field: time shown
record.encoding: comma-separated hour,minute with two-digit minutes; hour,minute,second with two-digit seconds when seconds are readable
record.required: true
5,24
